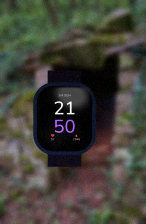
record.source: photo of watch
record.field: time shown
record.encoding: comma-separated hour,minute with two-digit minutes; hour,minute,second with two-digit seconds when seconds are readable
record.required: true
21,50
